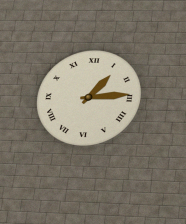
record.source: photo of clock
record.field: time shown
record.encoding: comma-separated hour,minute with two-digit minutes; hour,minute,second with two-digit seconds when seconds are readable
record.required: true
1,14
